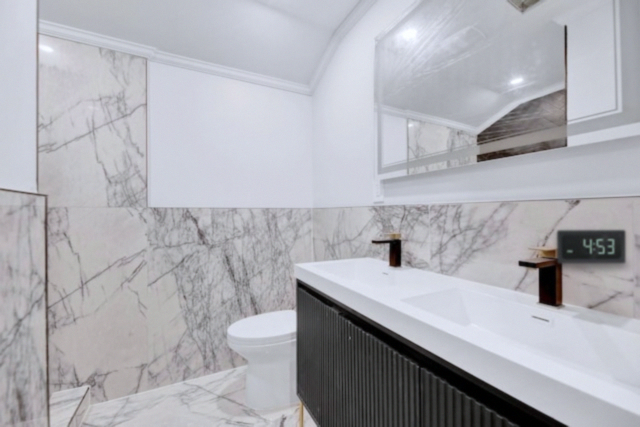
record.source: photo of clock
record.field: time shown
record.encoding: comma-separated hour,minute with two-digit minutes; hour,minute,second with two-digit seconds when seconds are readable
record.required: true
4,53
